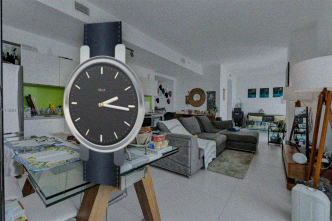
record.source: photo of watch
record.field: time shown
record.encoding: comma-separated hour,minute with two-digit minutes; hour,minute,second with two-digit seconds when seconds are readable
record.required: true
2,16
